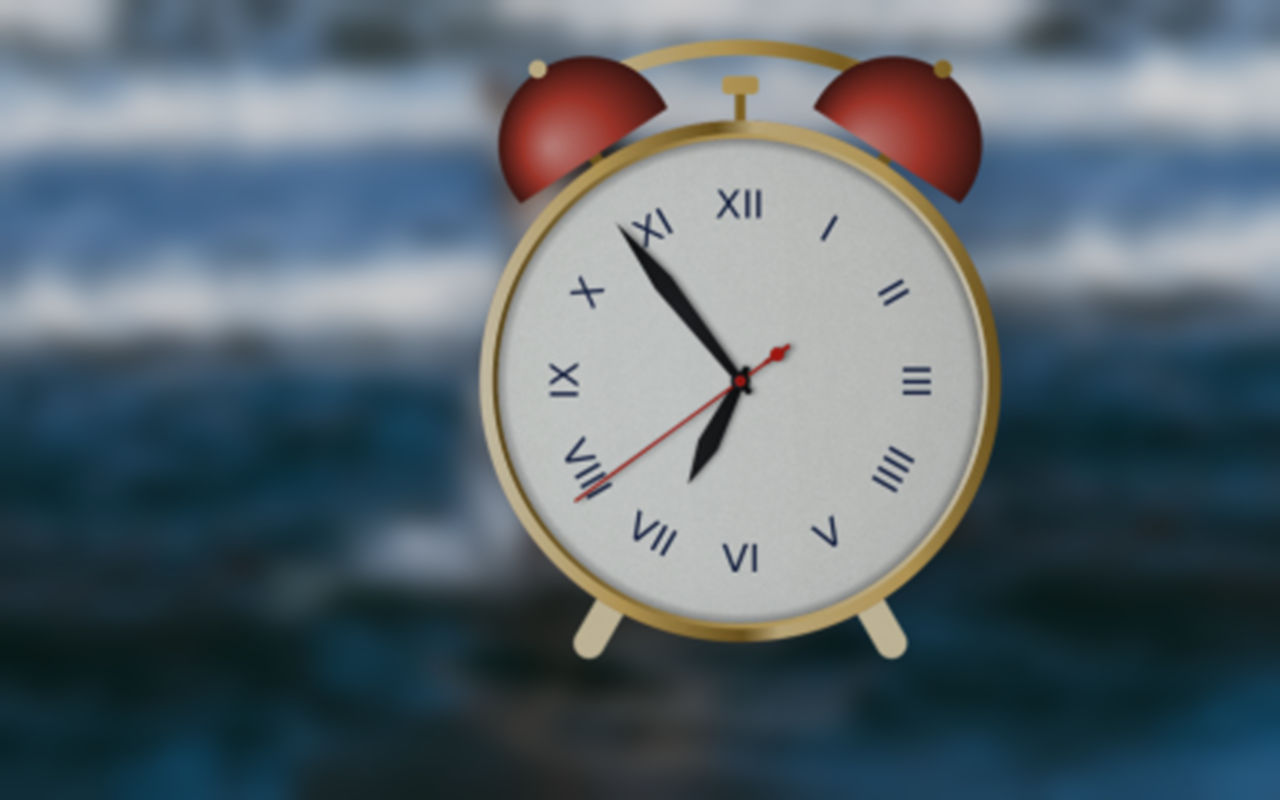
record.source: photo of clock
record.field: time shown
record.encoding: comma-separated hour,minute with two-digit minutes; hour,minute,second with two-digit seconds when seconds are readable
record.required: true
6,53,39
